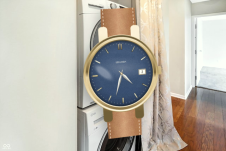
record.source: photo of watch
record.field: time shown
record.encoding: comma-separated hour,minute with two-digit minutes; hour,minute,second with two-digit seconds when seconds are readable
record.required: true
4,33
